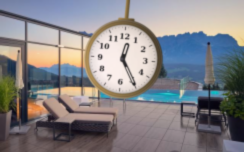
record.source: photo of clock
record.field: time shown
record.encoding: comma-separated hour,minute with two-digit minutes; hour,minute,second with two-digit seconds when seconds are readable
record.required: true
12,25
